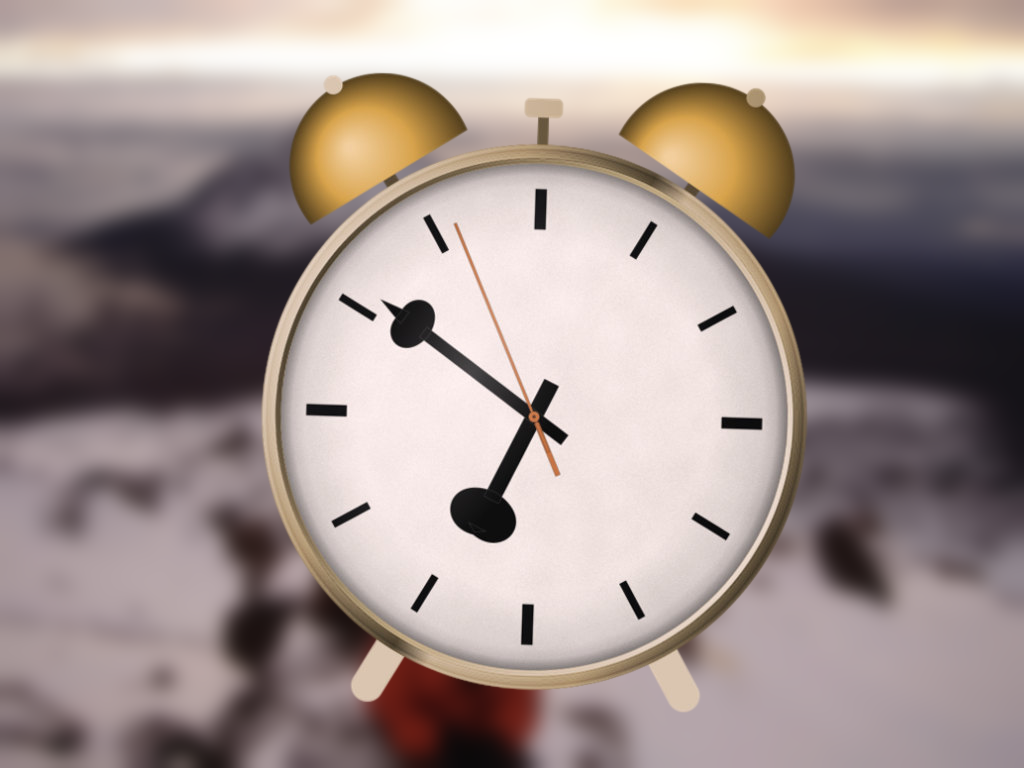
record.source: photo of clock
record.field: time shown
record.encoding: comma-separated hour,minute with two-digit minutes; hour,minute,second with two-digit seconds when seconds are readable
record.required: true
6,50,56
